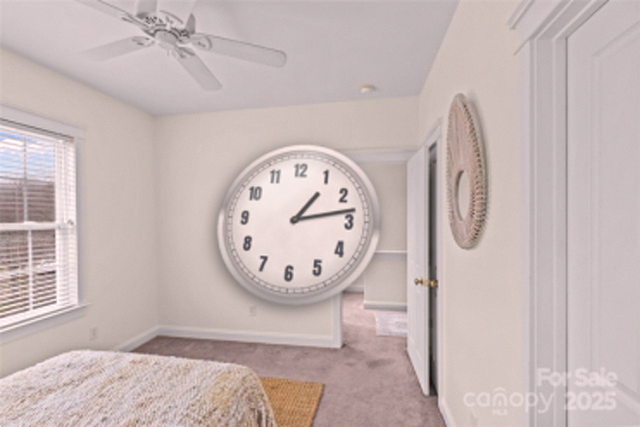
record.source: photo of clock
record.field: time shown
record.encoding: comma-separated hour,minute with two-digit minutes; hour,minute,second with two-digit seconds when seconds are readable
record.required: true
1,13
